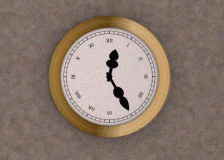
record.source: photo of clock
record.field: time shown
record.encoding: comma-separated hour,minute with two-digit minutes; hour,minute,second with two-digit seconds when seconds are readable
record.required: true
12,25
